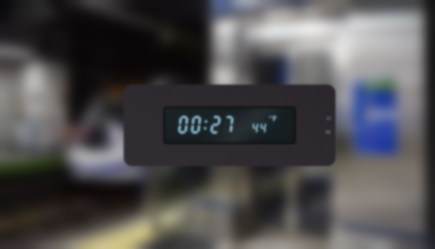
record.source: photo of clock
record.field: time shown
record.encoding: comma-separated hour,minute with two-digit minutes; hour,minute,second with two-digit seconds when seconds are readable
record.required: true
0,27
